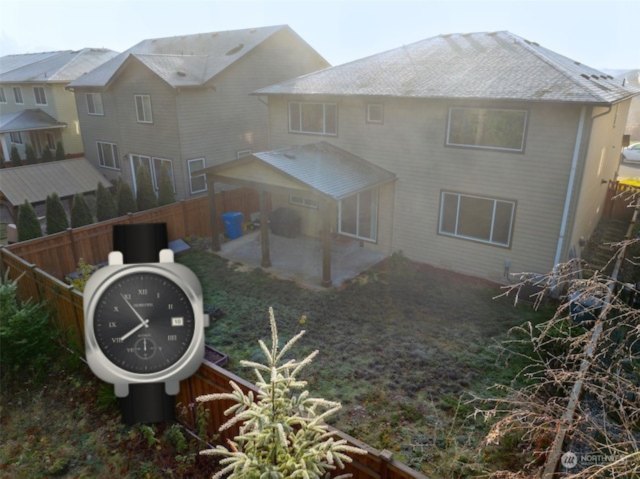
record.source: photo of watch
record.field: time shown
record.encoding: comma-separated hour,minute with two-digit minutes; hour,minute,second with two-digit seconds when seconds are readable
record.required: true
7,54
